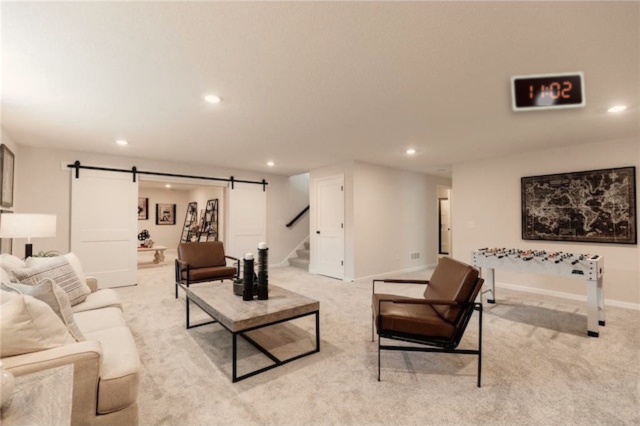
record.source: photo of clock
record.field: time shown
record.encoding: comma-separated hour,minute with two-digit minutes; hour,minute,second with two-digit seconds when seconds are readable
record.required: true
11,02
